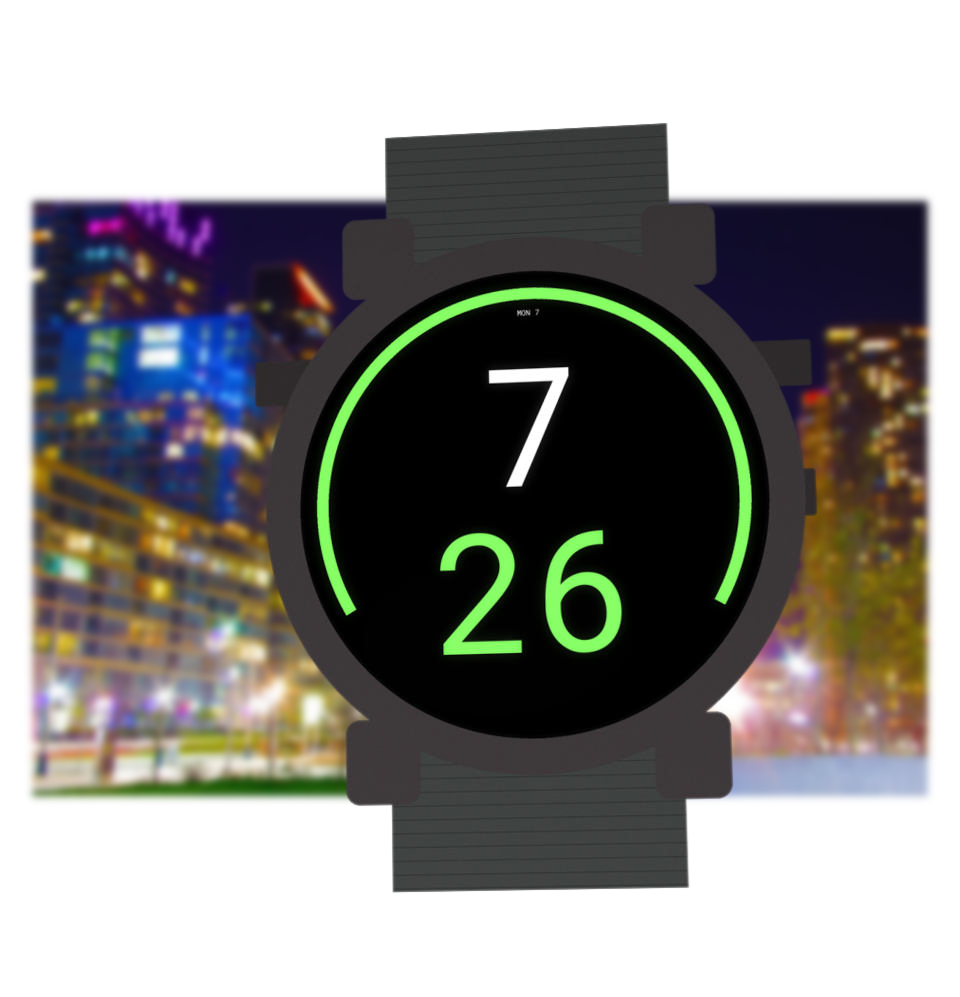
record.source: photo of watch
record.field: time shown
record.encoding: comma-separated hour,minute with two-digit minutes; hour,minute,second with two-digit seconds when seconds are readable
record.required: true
7,26
